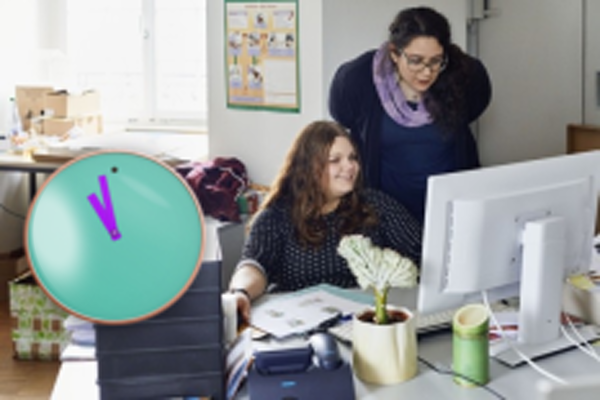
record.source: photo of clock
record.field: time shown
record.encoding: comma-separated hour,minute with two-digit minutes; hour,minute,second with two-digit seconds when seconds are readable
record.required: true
10,58
